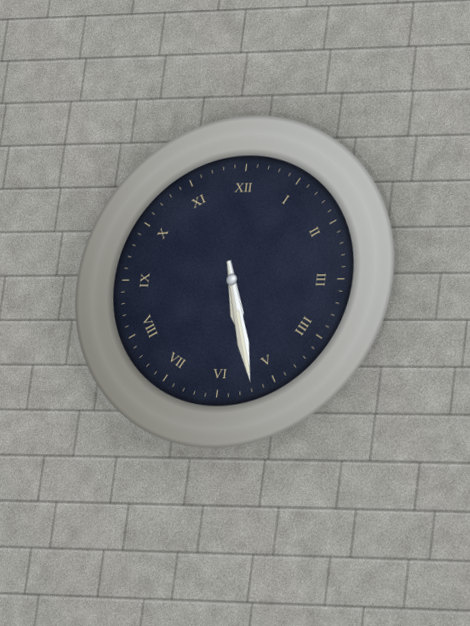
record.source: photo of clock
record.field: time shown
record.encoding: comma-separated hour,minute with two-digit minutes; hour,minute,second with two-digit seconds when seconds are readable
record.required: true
5,27
